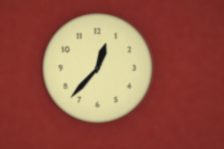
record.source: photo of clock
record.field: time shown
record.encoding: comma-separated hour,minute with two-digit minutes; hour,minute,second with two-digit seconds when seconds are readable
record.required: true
12,37
